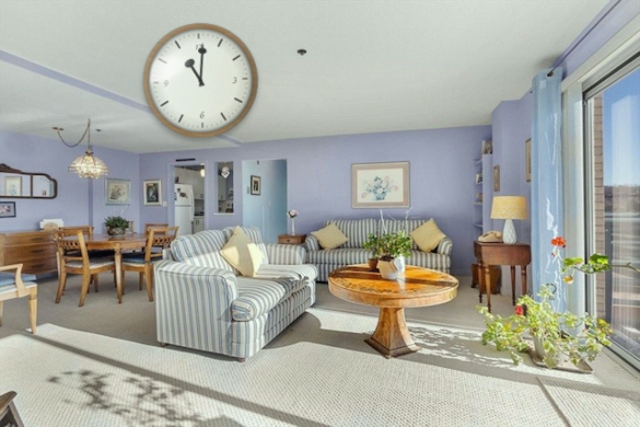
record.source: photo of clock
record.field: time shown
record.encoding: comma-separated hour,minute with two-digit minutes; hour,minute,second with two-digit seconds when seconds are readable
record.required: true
11,01
